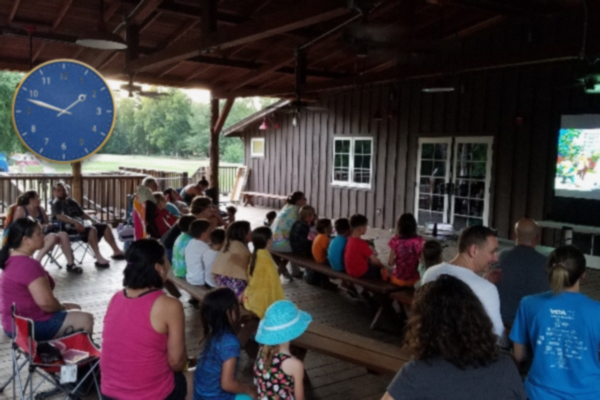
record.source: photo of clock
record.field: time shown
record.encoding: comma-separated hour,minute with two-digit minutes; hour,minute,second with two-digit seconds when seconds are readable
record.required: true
1,48
